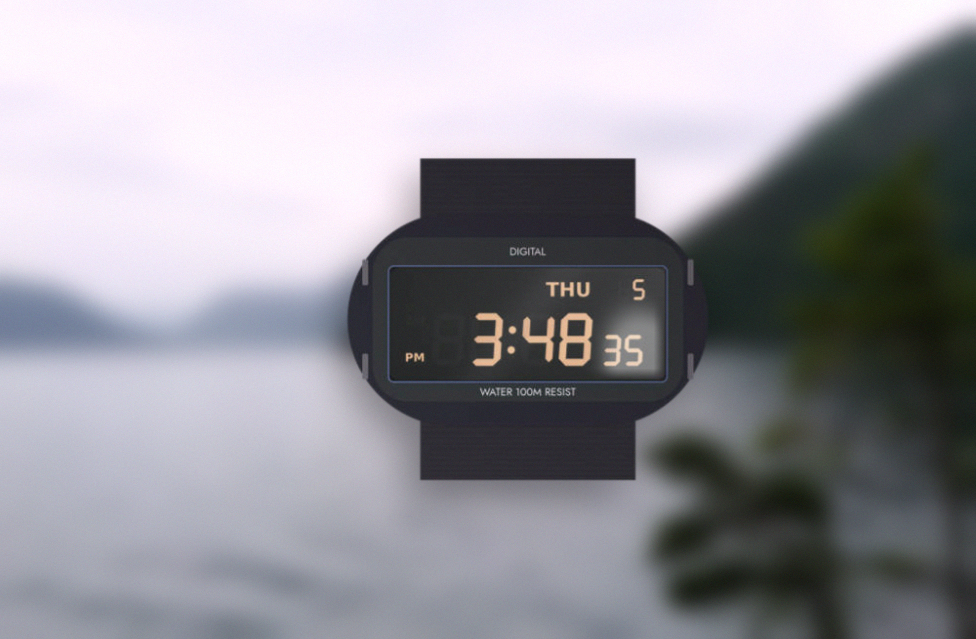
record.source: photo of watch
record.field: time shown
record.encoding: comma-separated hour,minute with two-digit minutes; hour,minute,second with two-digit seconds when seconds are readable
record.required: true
3,48,35
